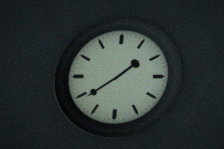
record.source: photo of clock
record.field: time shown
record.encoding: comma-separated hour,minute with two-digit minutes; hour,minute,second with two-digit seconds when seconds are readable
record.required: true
1,39
